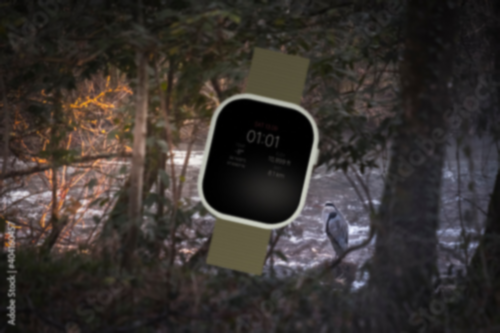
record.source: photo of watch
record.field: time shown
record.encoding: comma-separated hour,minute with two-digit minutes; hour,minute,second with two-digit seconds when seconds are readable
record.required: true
1,01
